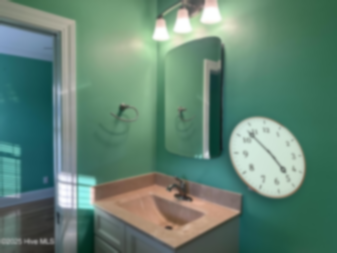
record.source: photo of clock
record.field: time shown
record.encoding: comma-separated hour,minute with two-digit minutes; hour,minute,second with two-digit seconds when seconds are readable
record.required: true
4,53
